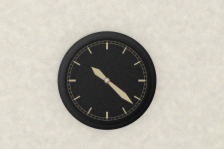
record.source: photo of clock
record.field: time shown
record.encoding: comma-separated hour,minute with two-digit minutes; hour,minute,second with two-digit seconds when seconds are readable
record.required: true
10,22
